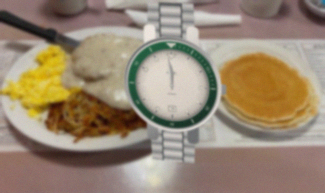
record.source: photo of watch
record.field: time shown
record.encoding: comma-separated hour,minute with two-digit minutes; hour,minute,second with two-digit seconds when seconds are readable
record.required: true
11,59
